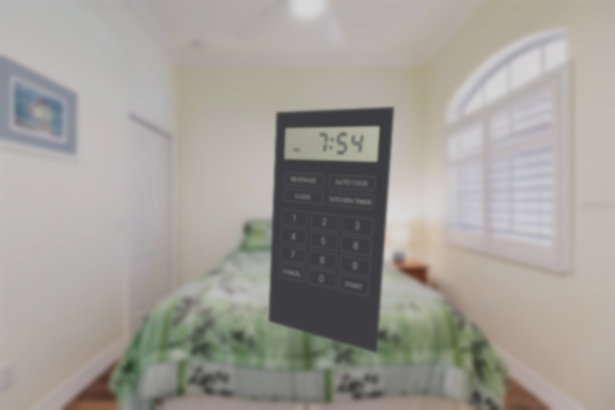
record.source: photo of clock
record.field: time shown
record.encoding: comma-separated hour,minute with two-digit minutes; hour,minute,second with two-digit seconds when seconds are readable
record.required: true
7,54
